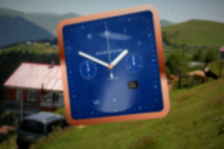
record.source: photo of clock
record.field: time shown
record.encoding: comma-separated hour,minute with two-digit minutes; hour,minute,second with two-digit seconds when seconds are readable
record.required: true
1,50
